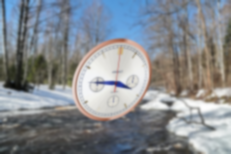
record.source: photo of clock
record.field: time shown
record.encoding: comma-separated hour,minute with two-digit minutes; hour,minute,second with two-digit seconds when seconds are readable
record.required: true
3,46
